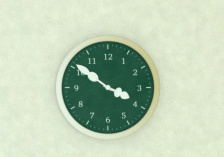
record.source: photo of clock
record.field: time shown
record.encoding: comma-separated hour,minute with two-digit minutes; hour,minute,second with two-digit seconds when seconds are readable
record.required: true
3,51
